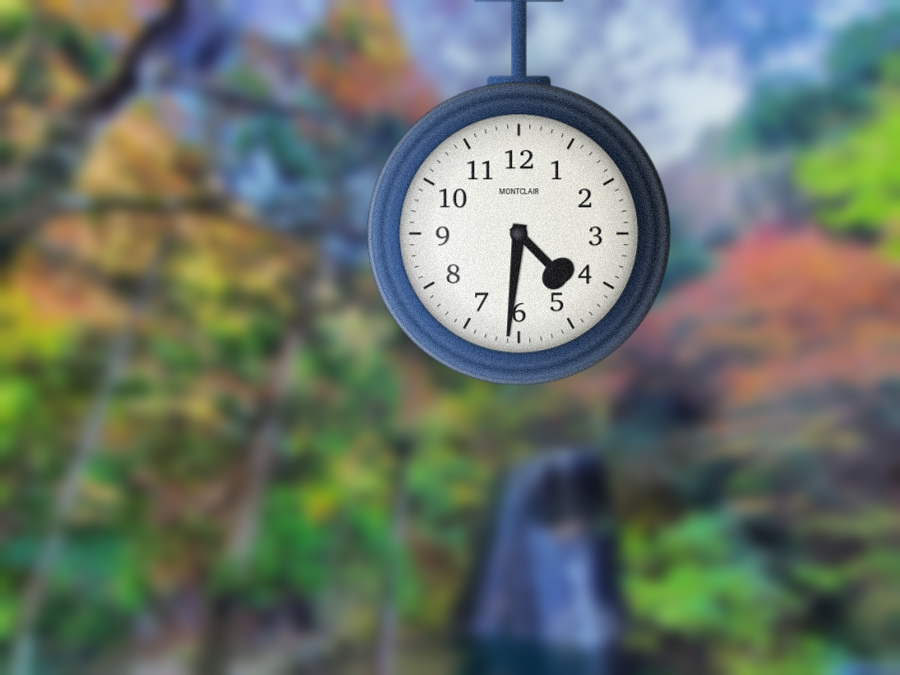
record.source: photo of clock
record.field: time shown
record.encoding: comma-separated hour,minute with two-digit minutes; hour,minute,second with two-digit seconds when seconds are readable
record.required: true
4,31
